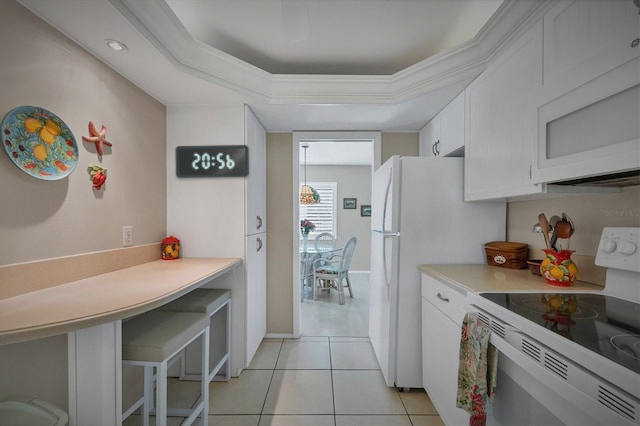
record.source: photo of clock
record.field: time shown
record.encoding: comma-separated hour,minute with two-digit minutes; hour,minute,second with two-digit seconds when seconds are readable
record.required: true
20,56
